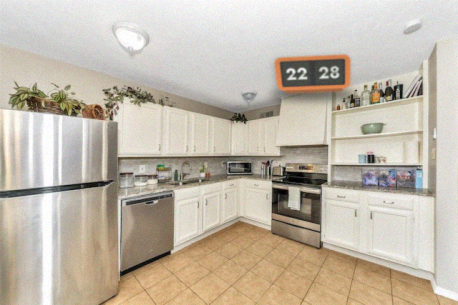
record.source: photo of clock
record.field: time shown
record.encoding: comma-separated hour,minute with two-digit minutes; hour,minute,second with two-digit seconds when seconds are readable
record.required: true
22,28
